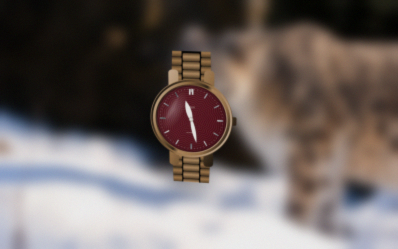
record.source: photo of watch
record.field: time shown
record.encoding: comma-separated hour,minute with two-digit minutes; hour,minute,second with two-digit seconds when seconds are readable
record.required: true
11,28
